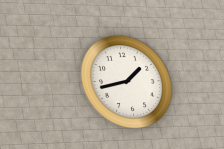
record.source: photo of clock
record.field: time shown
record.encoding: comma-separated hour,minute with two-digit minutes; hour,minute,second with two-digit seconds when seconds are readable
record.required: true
1,43
